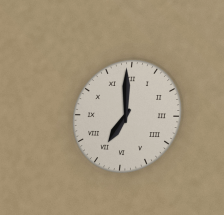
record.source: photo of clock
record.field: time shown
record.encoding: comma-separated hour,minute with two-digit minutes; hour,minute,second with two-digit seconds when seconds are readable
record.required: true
6,59
